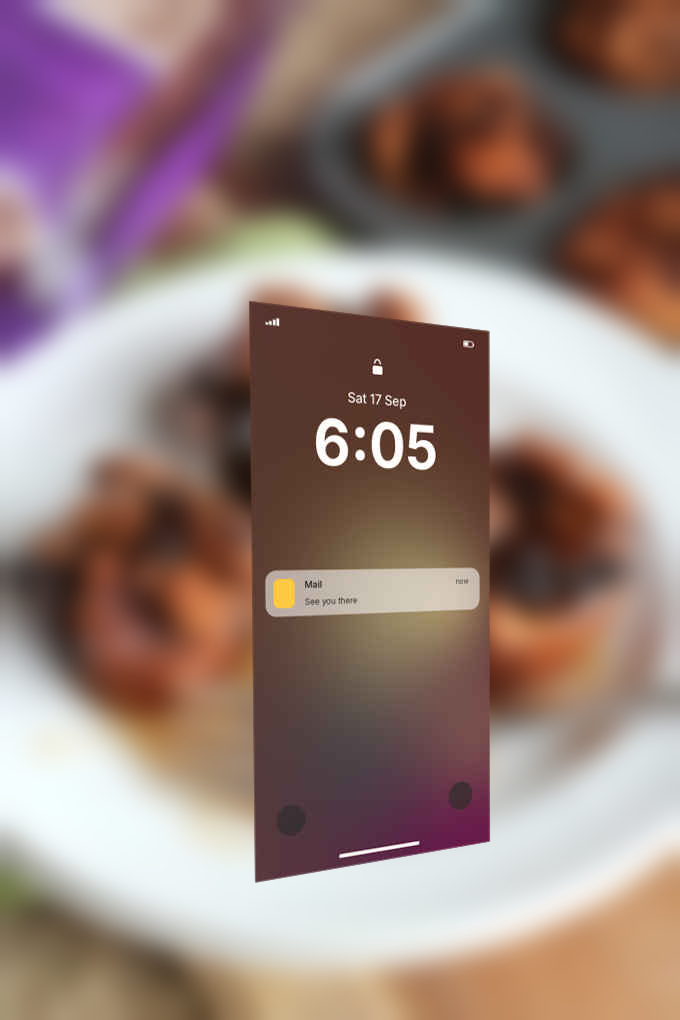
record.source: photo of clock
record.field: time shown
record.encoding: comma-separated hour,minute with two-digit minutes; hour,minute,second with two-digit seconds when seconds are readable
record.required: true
6,05
